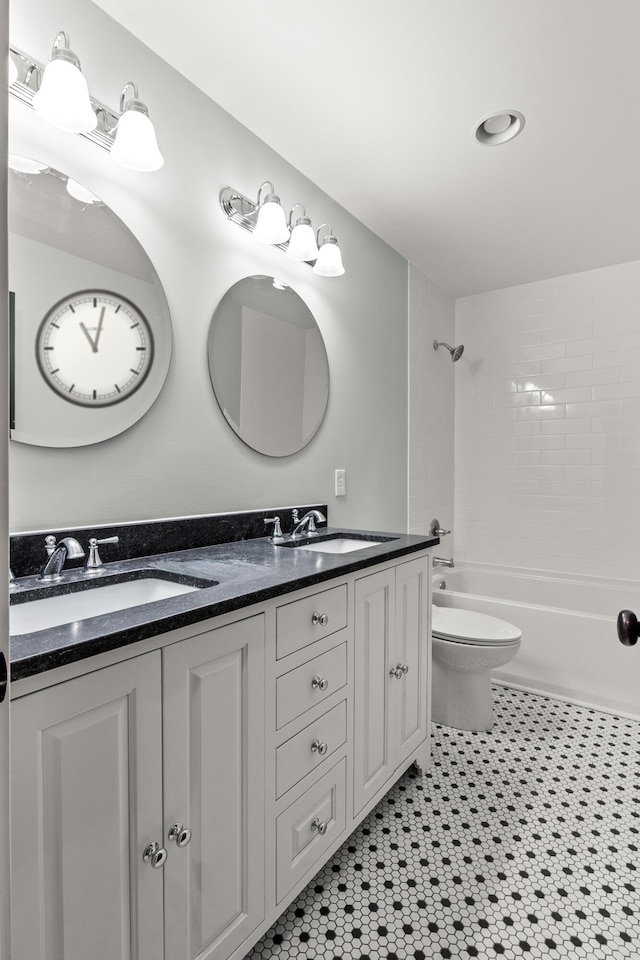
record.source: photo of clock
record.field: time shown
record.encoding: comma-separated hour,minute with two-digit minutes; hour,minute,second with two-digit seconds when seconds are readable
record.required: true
11,02
